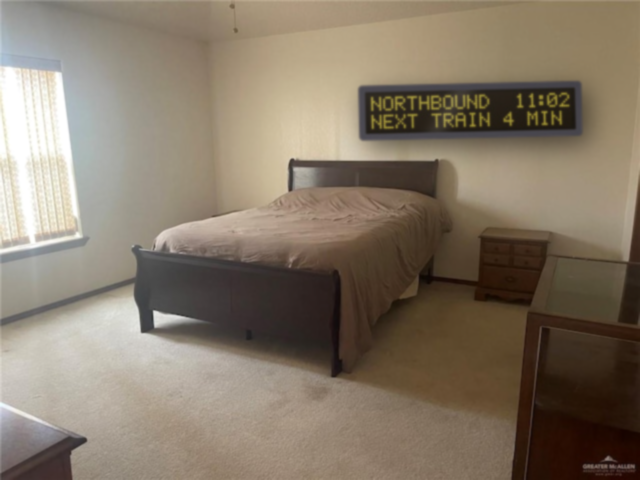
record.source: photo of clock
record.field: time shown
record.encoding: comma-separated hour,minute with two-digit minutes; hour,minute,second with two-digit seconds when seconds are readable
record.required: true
11,02
